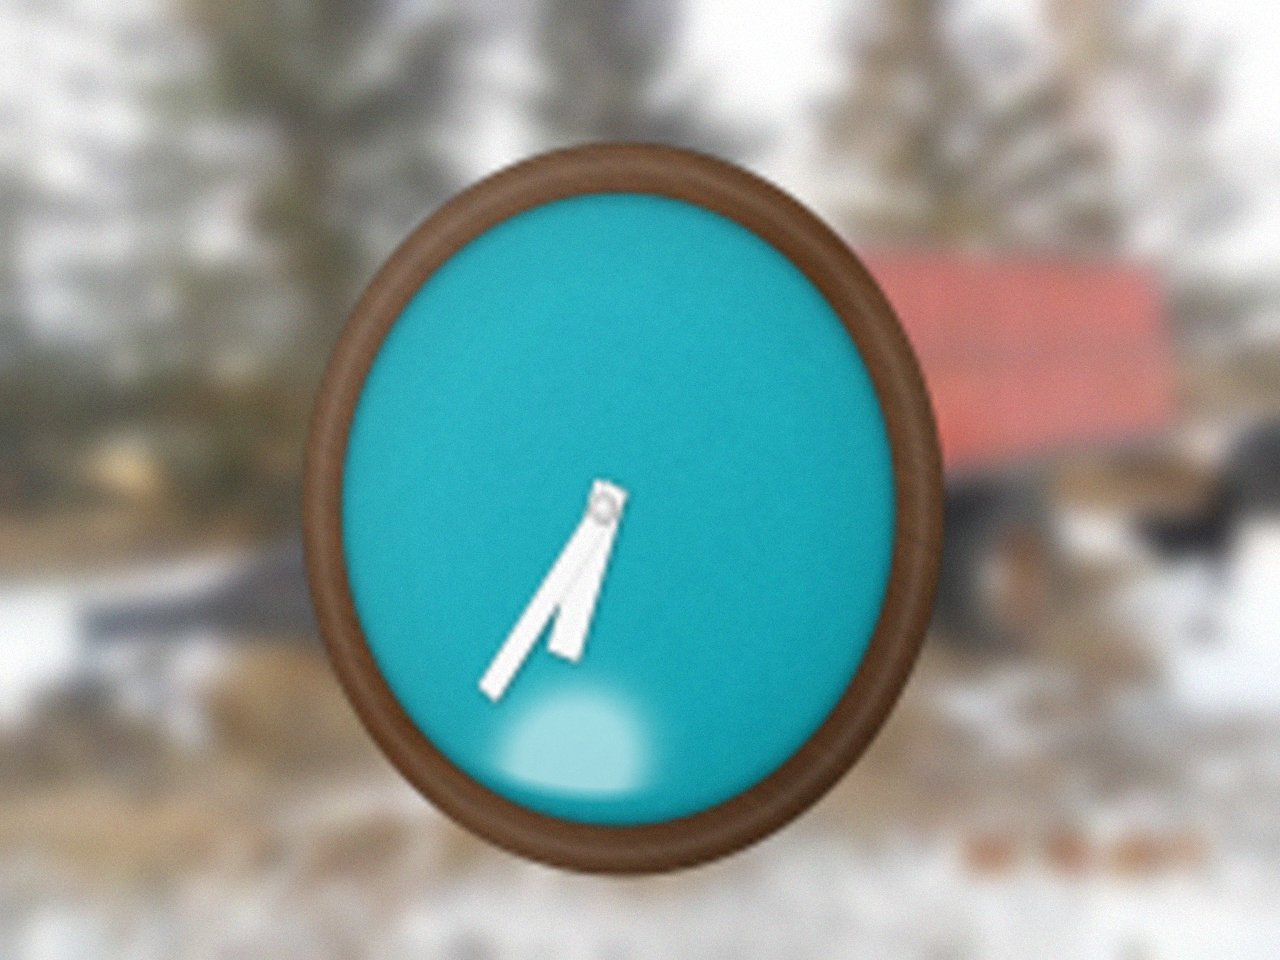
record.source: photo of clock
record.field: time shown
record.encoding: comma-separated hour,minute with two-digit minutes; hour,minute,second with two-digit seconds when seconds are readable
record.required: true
6,36
